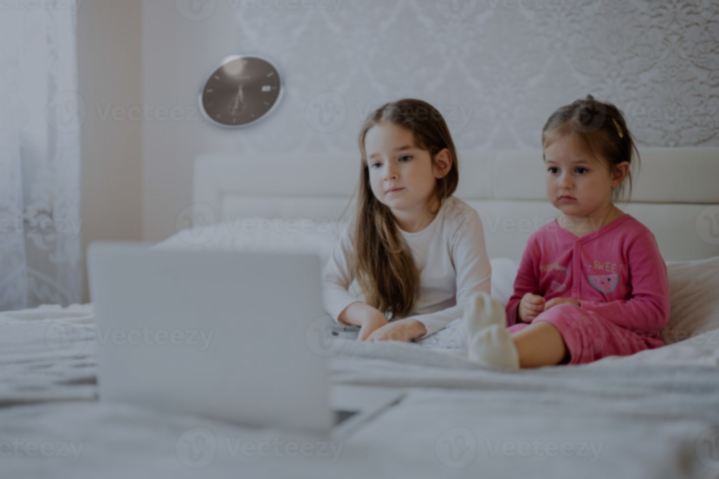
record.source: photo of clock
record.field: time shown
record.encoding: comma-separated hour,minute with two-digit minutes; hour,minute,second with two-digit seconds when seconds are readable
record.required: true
5,31
